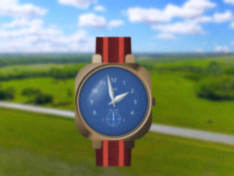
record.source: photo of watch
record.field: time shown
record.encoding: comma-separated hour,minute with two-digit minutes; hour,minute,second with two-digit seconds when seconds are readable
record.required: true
1,58
